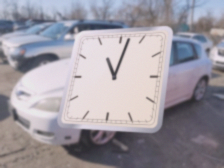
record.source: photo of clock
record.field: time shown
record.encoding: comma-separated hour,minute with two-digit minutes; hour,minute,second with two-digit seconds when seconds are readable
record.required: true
11,02
